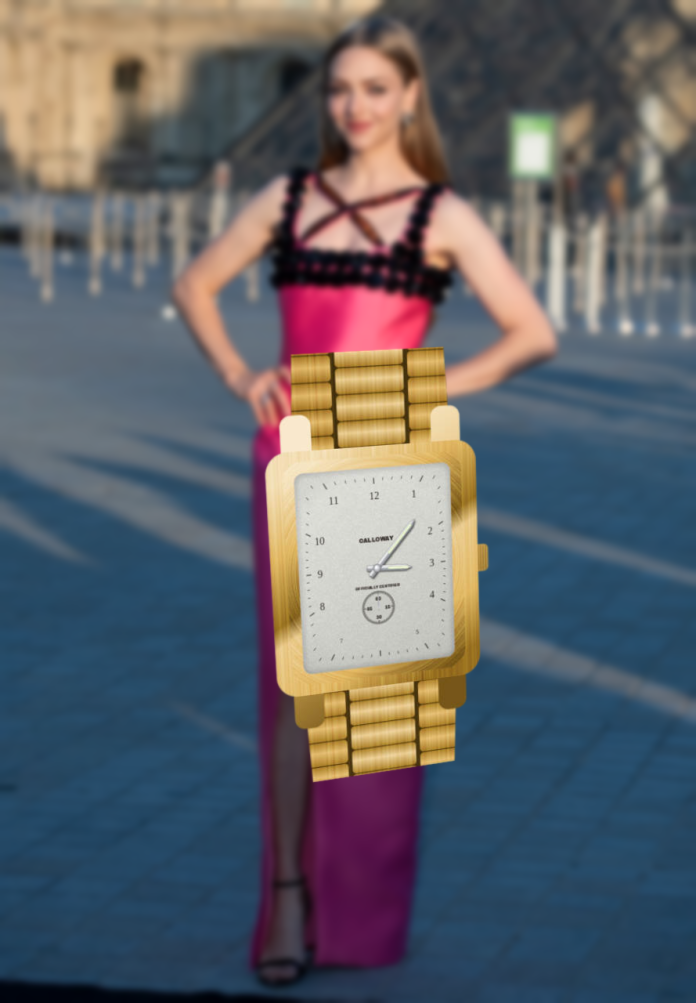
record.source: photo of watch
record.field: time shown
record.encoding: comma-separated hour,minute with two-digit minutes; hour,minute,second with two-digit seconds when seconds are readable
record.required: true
3,07
